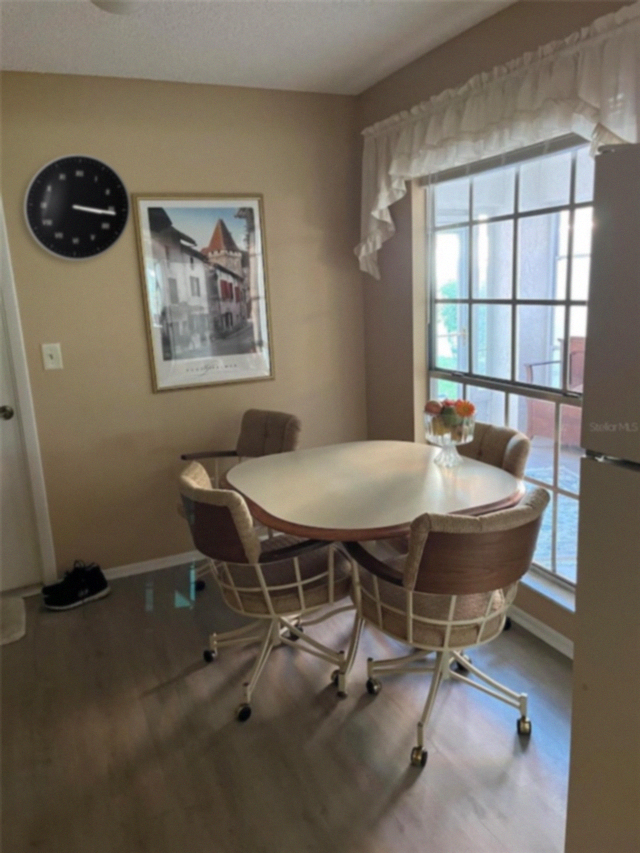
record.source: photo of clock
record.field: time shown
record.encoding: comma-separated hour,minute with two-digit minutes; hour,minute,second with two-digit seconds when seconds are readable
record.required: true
3,16
